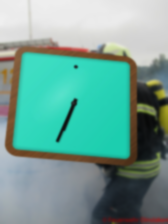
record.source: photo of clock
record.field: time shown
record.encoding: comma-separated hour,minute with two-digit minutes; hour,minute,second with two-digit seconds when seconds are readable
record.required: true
6,33
